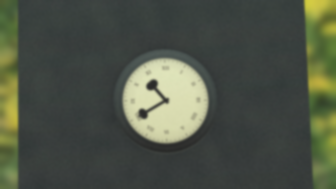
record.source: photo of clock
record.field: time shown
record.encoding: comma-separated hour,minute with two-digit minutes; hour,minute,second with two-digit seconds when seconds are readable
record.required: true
10,40
